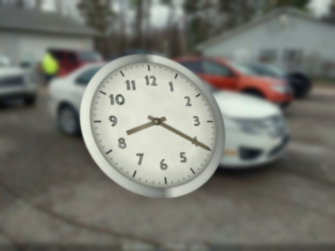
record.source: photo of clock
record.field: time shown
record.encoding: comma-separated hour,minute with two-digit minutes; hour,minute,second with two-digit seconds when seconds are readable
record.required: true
8,20
